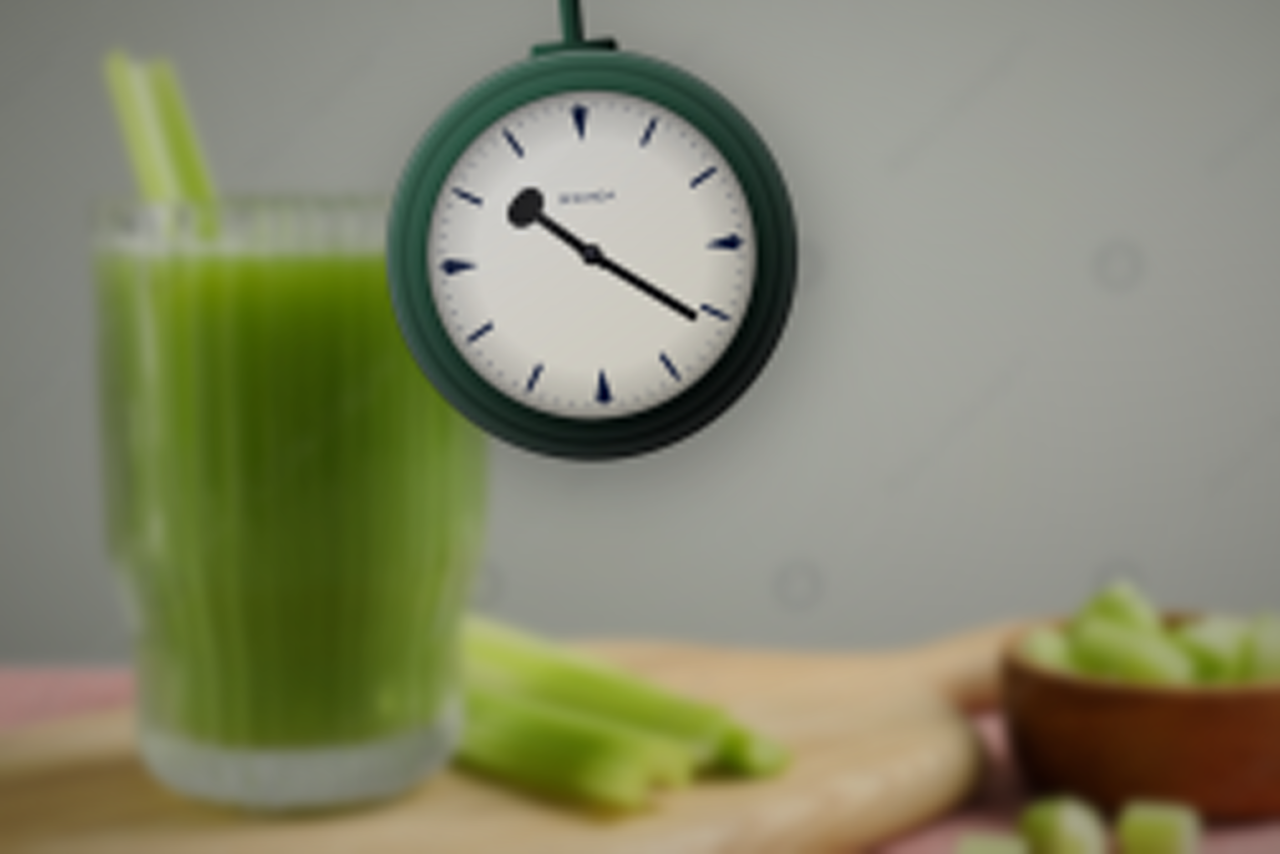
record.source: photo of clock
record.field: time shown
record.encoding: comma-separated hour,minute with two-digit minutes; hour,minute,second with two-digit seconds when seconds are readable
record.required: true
10,21
